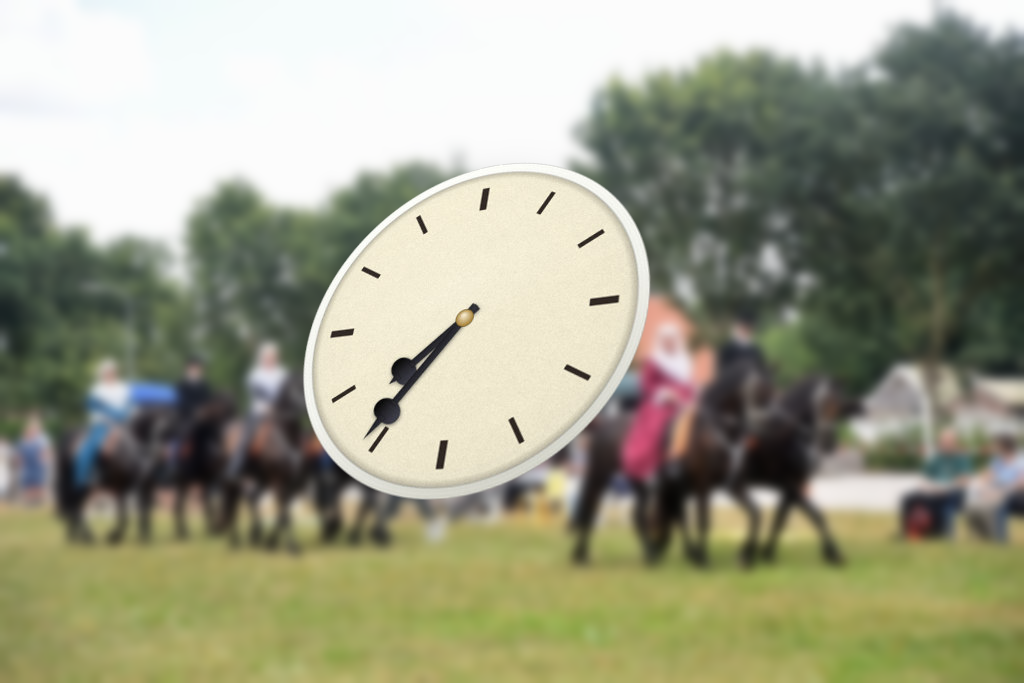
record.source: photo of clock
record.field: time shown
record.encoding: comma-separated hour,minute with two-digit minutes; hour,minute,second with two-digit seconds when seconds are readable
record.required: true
7,36
